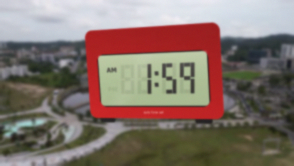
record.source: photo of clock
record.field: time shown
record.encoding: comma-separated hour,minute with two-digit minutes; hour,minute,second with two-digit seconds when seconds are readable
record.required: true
1,59
